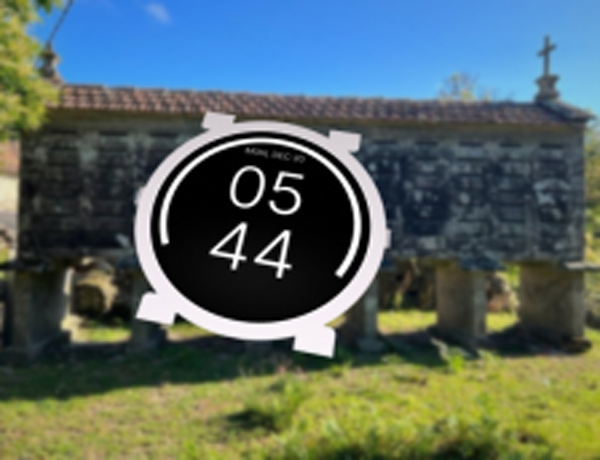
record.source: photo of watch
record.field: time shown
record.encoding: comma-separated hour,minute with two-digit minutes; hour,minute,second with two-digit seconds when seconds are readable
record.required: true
5,44
